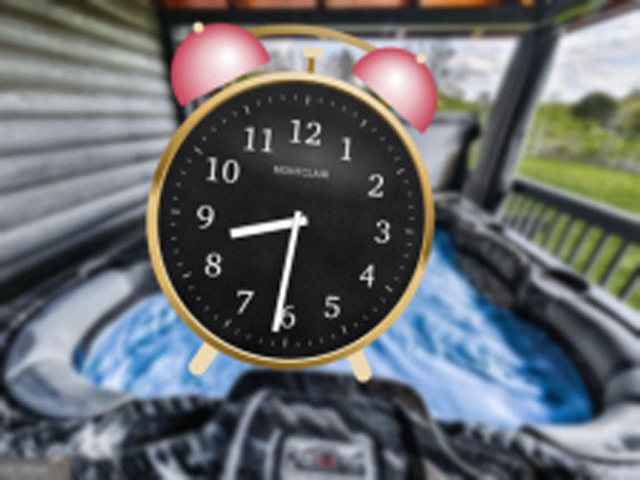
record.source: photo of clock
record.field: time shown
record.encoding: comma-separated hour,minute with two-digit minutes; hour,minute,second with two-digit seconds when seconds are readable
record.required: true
8,31
